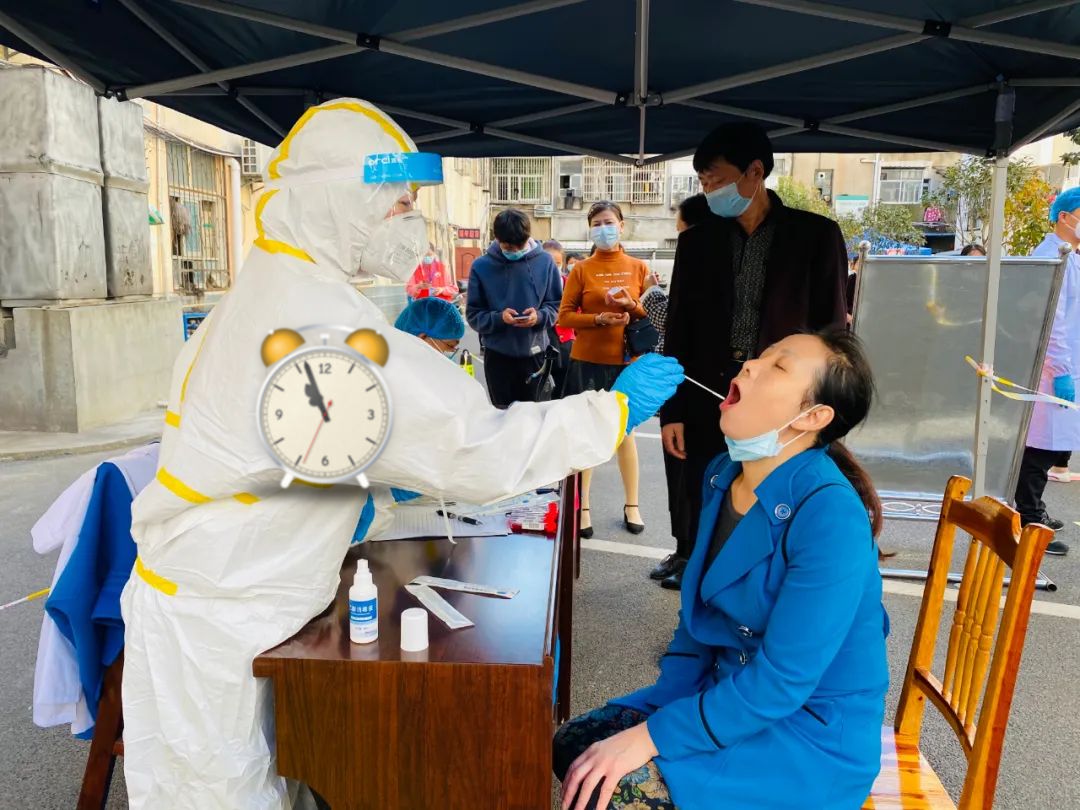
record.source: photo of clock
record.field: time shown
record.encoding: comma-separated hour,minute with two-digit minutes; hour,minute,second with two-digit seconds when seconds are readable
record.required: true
10,56,34
